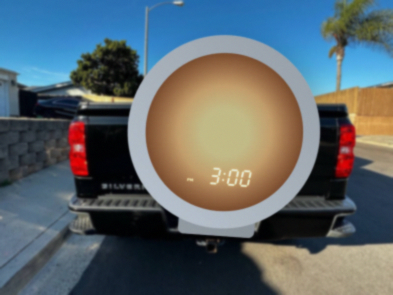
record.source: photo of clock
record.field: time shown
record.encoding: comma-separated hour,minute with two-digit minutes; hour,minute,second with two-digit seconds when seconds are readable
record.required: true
3,00
